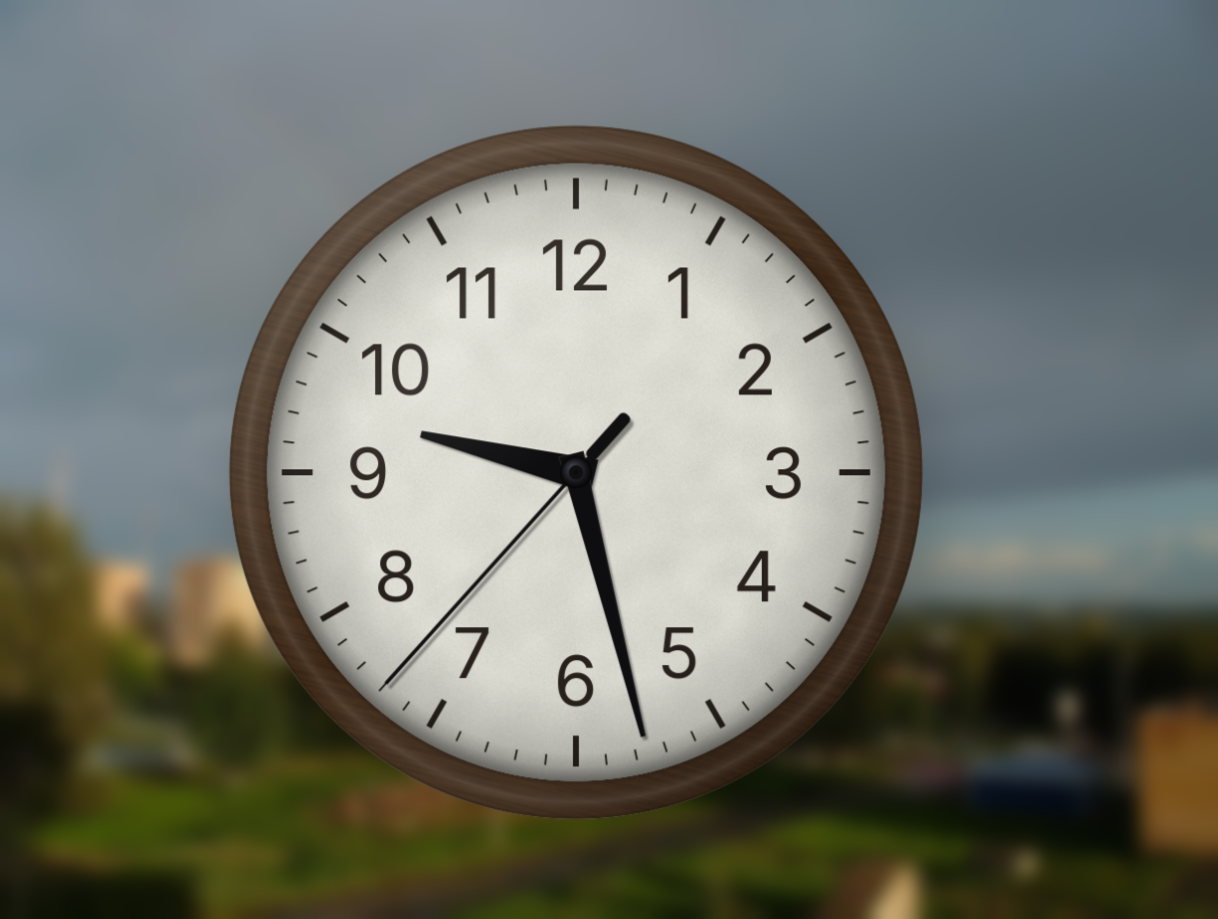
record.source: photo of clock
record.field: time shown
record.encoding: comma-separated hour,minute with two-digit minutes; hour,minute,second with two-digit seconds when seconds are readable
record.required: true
9,27,37
